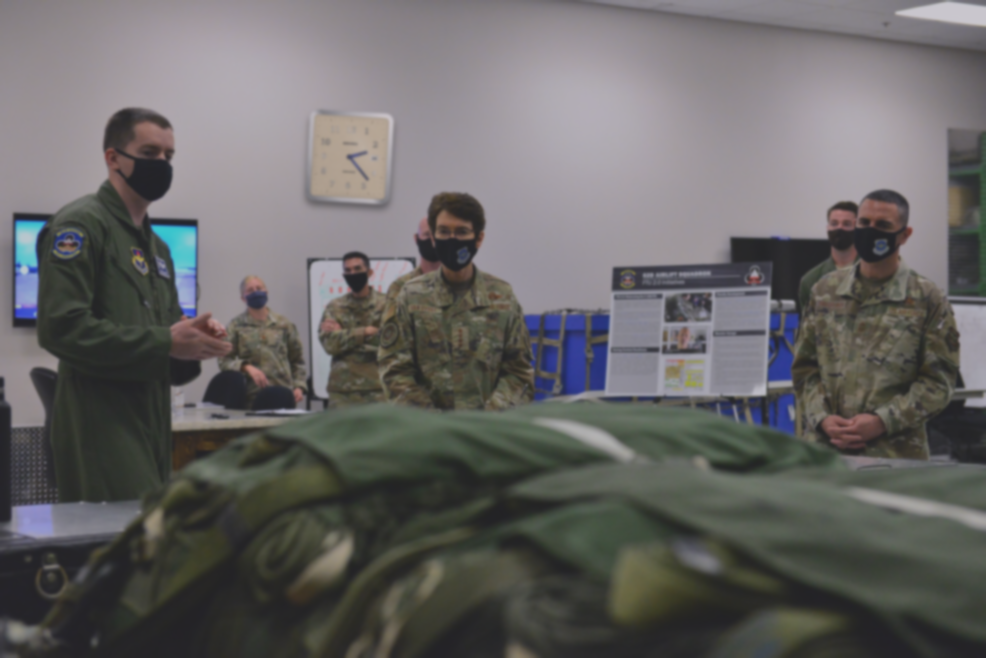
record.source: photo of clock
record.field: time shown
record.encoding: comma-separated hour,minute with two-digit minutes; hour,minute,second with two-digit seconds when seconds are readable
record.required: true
2,23
